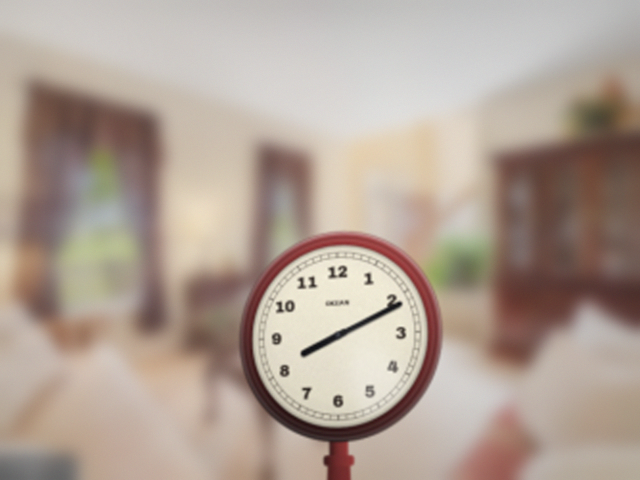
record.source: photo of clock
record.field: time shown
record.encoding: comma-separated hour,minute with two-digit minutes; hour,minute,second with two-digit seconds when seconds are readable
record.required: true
8,11
